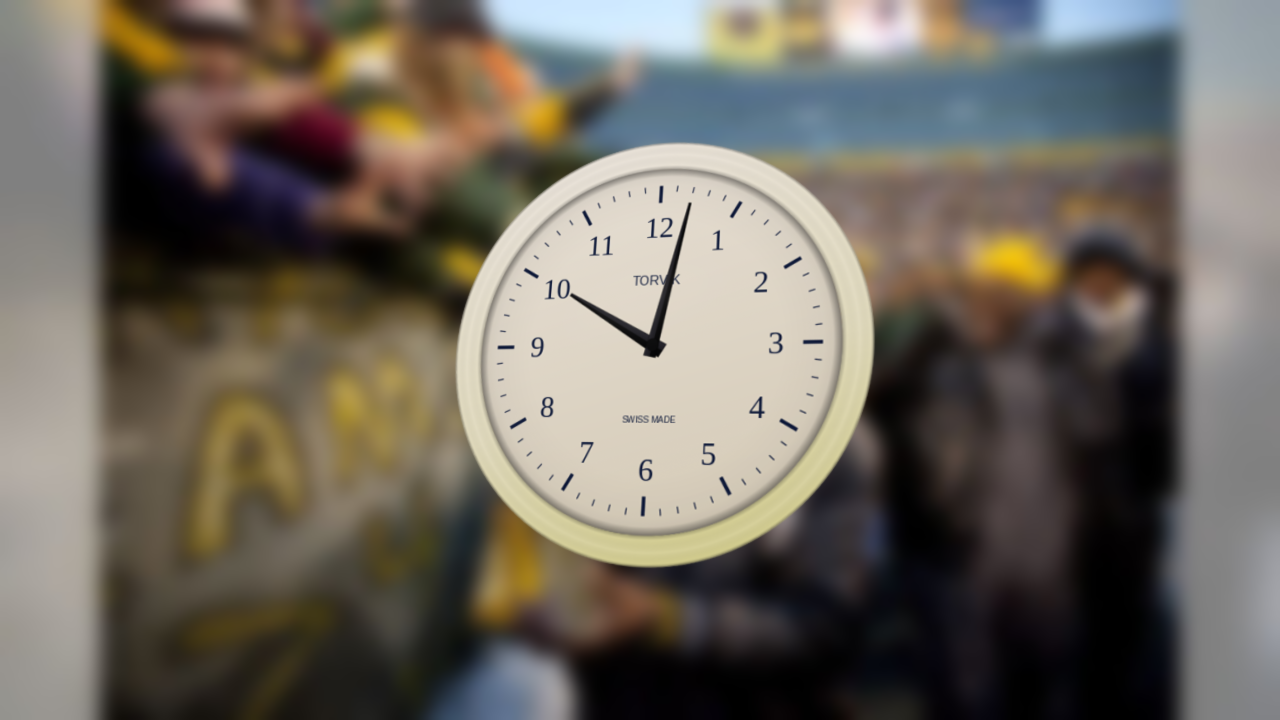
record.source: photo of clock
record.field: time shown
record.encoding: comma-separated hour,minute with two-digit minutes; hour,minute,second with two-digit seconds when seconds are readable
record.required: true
10,02
